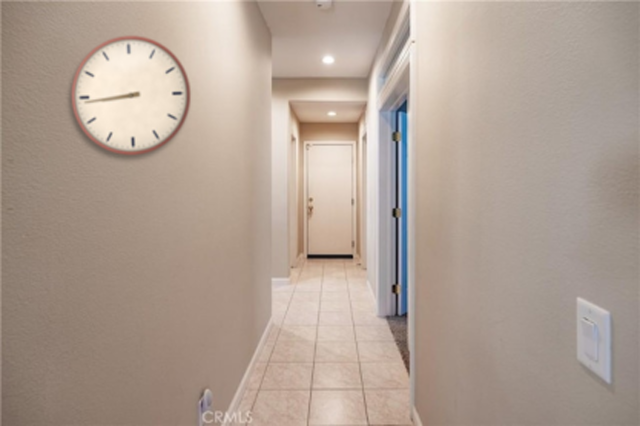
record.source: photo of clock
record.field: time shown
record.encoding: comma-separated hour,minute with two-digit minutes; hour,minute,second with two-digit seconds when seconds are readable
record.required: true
8,44
